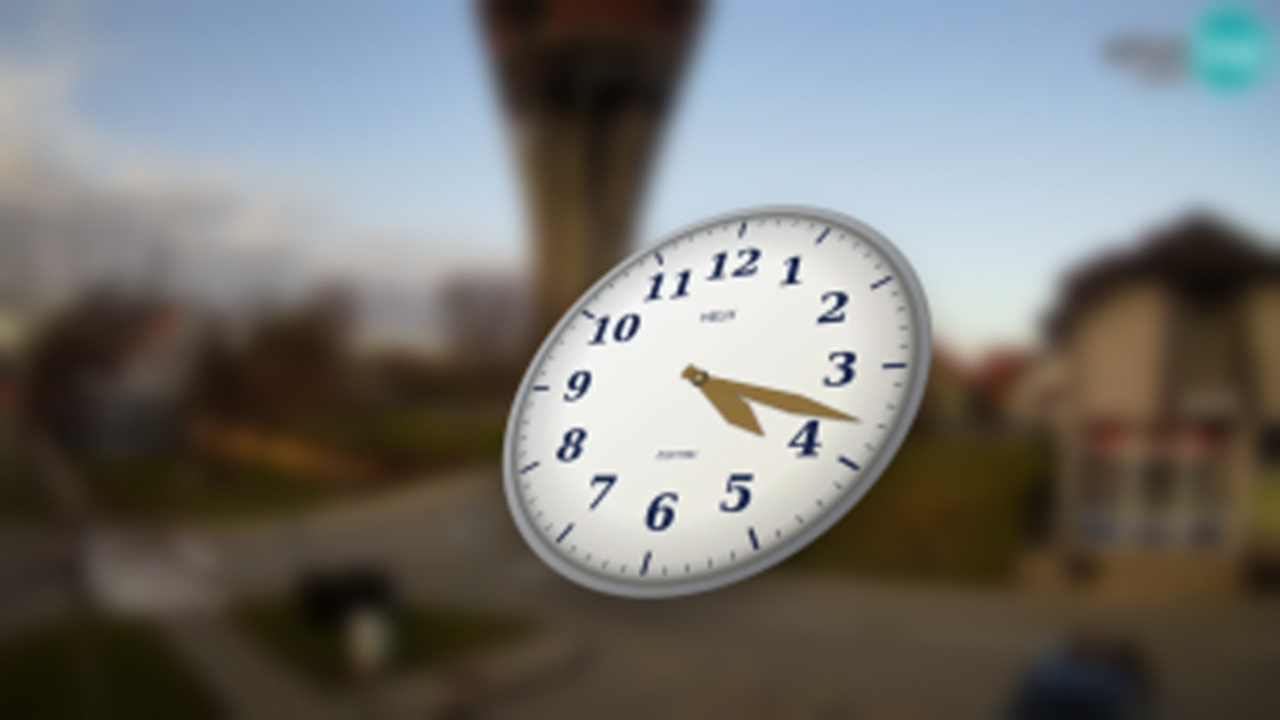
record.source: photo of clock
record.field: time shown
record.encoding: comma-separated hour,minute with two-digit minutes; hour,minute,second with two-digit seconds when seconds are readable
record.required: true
4,18
